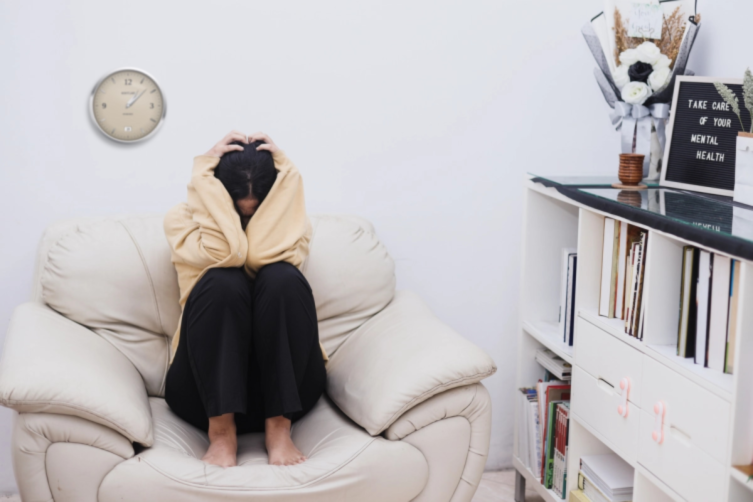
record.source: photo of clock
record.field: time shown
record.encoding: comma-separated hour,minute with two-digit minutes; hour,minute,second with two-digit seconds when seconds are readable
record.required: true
1,08
